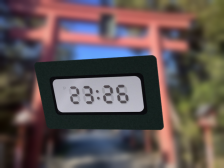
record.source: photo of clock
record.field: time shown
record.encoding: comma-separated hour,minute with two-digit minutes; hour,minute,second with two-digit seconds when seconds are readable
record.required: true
23,26
